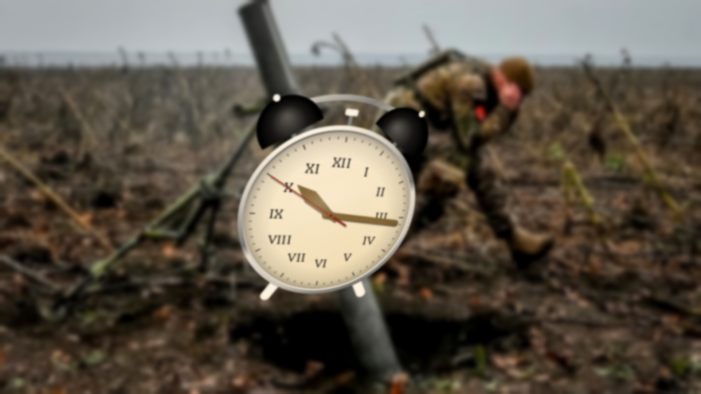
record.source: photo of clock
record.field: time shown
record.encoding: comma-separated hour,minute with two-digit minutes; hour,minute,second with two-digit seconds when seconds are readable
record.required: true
10,15,50
